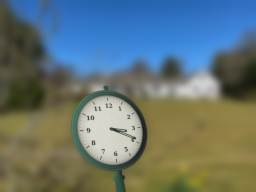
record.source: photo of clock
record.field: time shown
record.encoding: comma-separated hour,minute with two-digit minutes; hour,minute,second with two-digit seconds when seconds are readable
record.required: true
3,19
